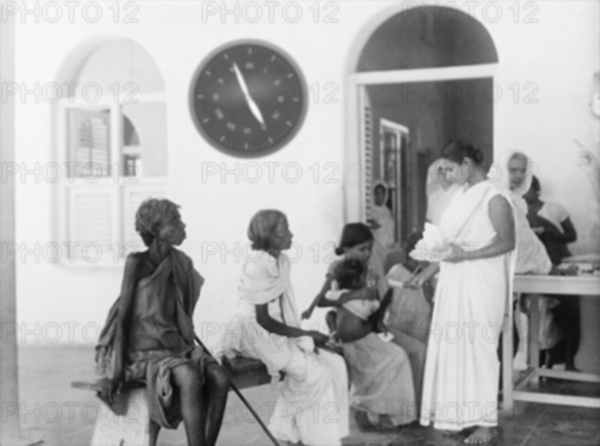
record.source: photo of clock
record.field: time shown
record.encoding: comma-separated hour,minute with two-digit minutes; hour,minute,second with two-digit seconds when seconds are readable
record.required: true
4,56
